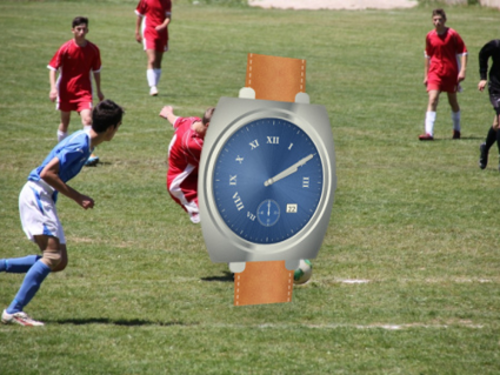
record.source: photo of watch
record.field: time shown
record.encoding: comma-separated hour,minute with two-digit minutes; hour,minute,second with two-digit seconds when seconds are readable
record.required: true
2,10
